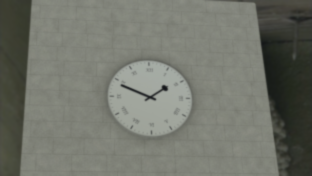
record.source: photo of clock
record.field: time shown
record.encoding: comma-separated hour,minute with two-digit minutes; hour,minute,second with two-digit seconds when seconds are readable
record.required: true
1,49
